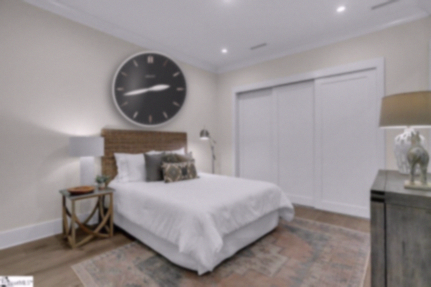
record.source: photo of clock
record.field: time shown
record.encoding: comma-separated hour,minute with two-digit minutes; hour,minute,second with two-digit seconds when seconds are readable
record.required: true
2,43
